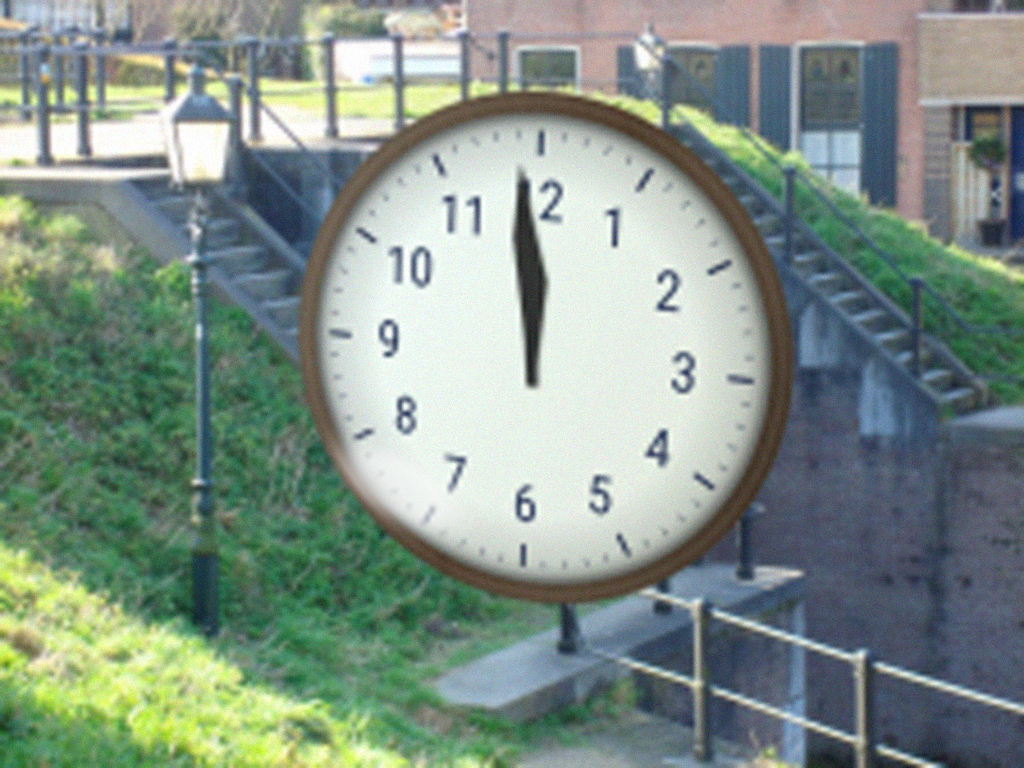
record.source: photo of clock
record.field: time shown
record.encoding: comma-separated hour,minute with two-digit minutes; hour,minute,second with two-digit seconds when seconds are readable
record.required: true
11,59
